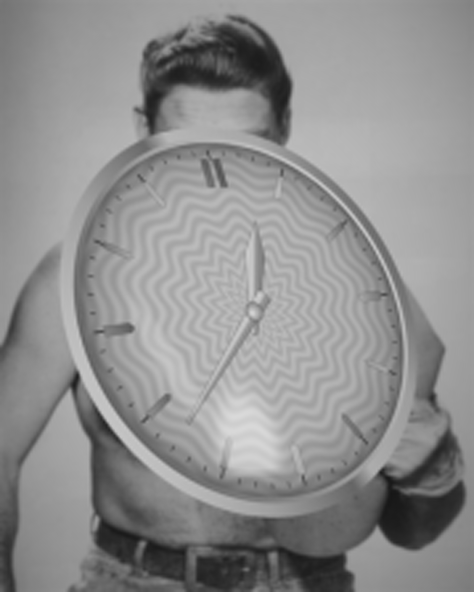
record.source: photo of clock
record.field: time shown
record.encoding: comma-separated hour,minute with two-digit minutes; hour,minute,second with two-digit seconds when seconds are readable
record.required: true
12,38
